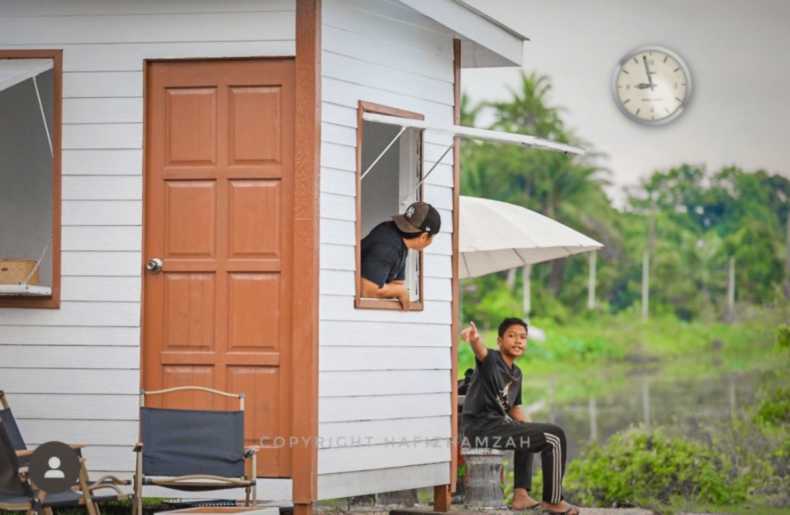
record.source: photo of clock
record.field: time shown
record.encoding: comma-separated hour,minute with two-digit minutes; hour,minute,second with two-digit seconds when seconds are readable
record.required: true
8,58
